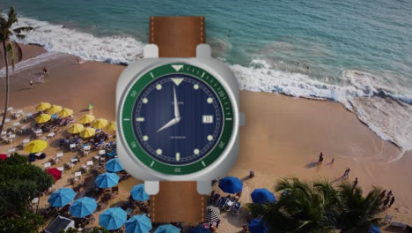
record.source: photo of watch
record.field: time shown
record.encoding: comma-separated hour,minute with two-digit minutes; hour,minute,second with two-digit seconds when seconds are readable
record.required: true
7,59
